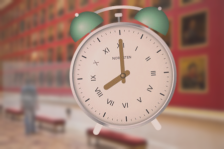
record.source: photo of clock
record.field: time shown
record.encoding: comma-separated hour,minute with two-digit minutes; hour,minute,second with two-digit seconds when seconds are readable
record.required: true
8,00
